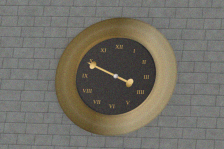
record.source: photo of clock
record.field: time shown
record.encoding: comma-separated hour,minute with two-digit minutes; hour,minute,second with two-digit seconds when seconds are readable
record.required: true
3,49
